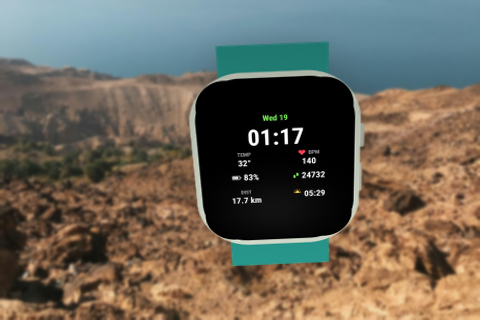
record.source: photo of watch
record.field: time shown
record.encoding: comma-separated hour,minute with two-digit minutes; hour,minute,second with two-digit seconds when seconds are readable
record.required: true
1,17
